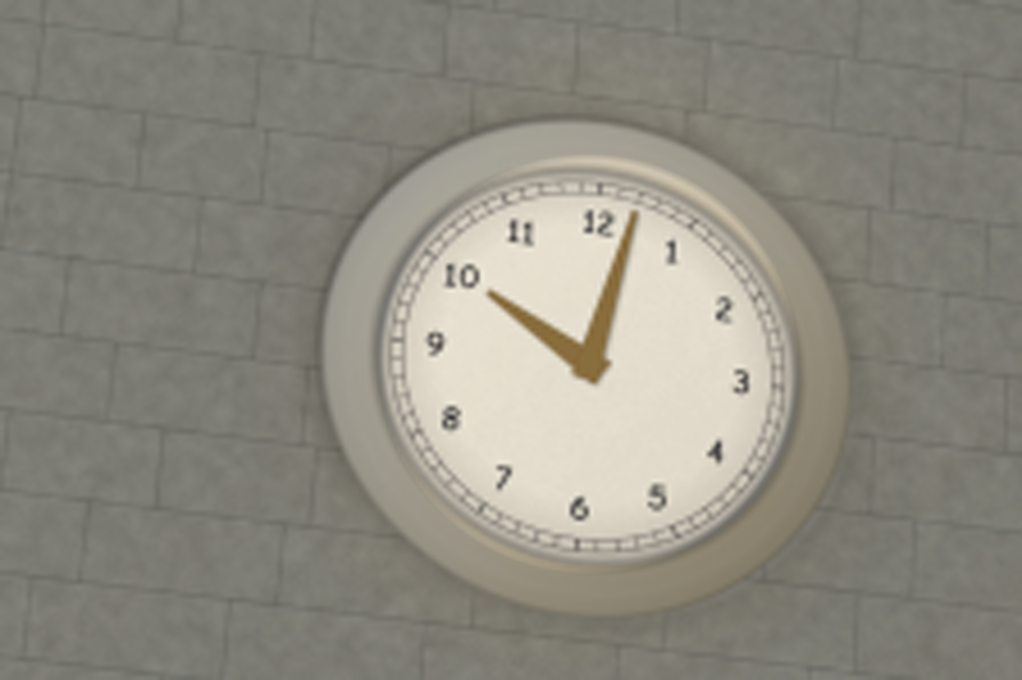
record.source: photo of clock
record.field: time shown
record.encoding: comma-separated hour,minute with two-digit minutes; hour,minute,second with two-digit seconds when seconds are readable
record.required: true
10,02
